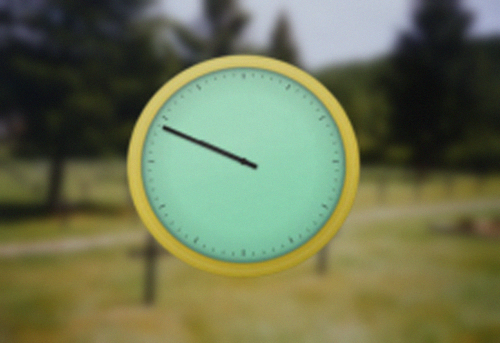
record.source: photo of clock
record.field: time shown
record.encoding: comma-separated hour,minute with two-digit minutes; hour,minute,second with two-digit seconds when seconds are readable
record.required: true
9,49
